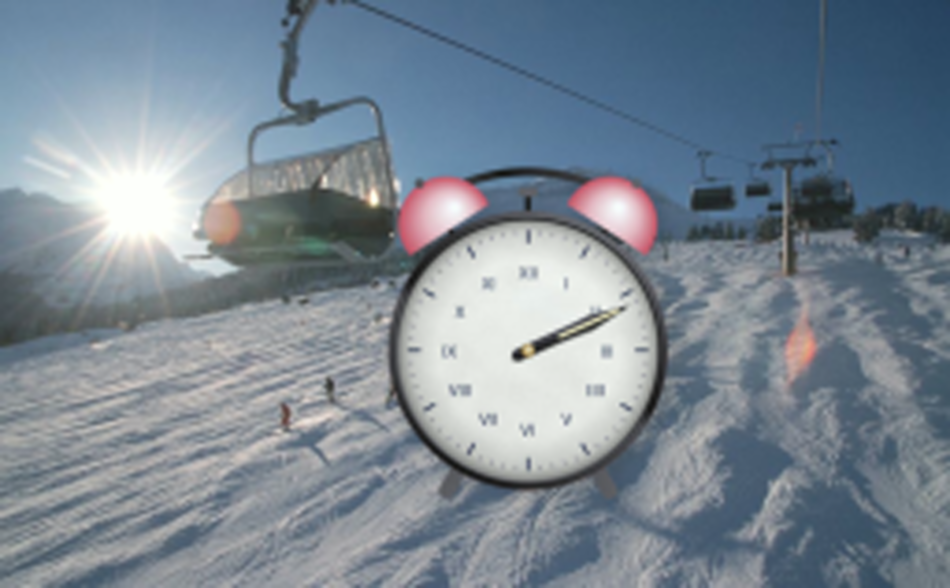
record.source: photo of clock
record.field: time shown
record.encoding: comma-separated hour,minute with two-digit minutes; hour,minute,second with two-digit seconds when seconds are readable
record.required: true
2,11
